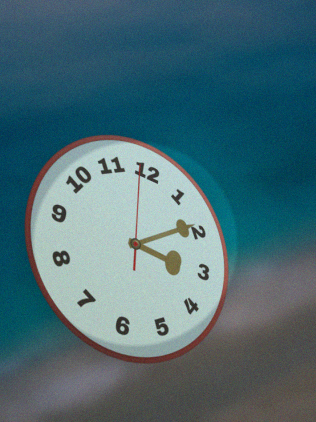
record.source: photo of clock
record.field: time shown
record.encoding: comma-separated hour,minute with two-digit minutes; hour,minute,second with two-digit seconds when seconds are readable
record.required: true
3,08,59
